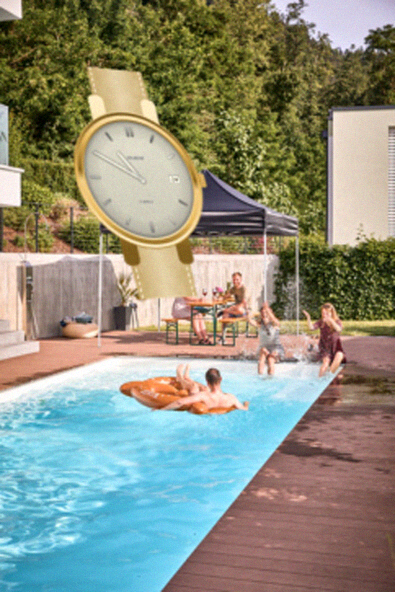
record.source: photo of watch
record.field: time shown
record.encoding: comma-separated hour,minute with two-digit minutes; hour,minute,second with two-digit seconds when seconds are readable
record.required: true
10,50
